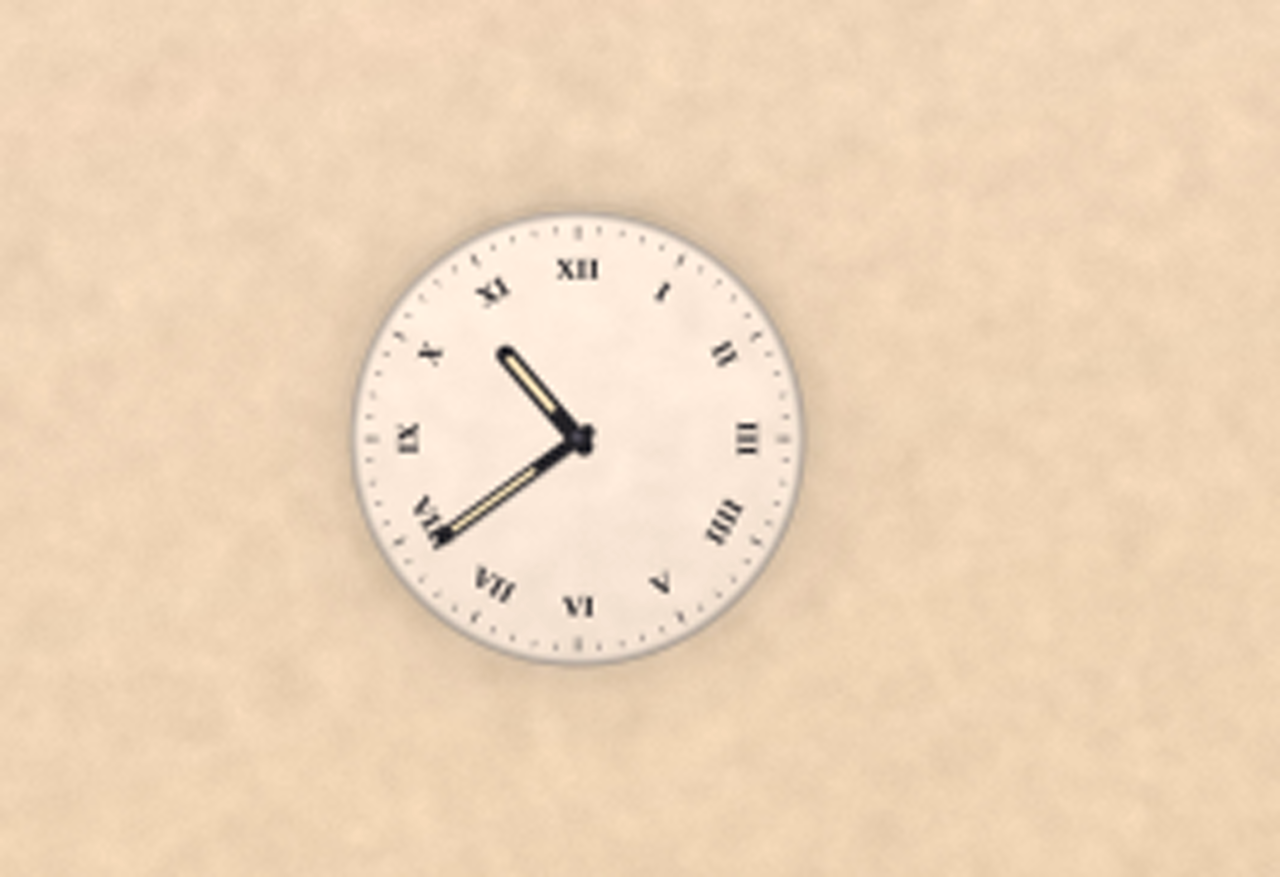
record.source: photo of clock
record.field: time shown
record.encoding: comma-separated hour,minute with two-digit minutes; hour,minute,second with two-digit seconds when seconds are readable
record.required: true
10,39
